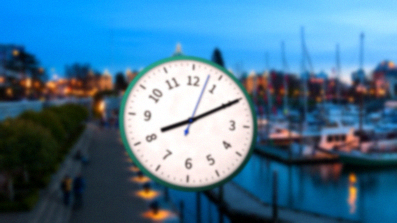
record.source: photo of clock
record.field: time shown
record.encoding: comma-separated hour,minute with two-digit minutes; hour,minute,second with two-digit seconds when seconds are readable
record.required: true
8,10,03
